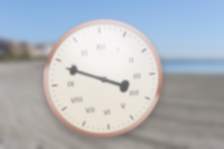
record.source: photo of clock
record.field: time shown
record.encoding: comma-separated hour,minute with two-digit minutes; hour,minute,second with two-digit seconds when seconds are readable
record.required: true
3,49
